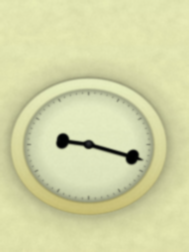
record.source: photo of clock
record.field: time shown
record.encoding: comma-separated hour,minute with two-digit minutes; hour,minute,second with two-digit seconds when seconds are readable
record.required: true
9,18
